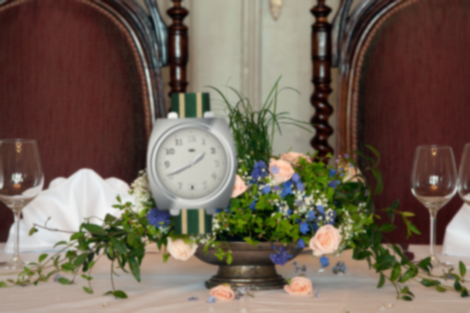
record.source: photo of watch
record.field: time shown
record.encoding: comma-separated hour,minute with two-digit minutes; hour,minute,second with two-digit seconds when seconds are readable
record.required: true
1,41
